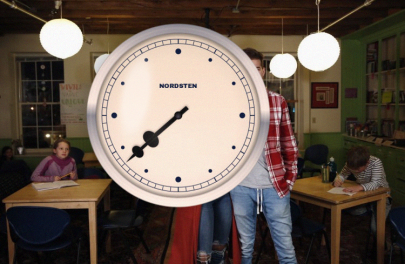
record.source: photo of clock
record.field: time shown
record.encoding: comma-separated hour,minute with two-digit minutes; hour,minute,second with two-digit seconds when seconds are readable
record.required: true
7,38
